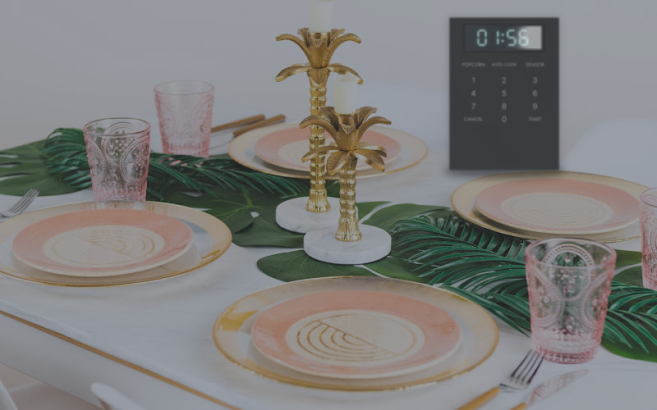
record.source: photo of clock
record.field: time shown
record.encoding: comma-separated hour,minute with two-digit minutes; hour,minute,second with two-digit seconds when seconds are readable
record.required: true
1,56
